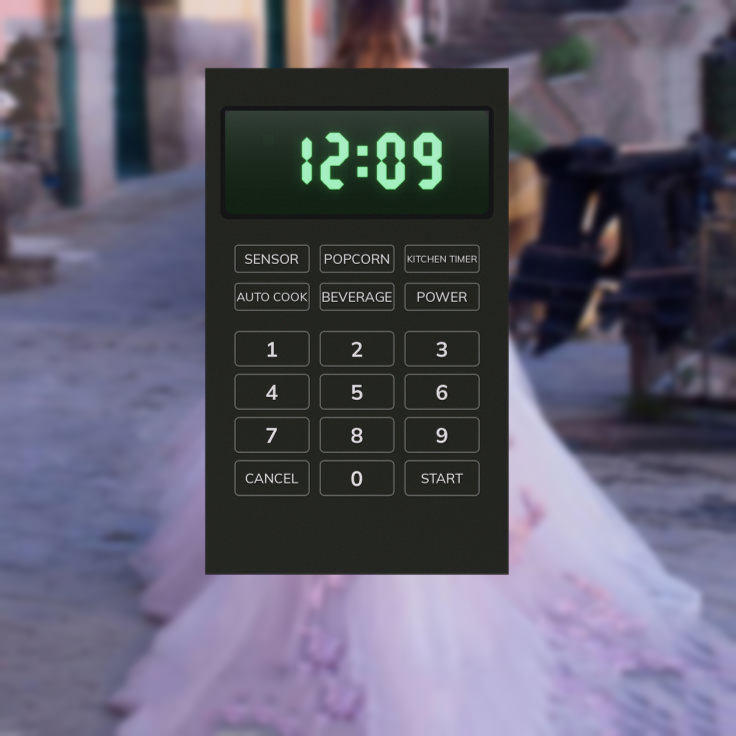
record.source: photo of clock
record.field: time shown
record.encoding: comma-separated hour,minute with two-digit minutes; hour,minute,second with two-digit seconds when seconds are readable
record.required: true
12,09
